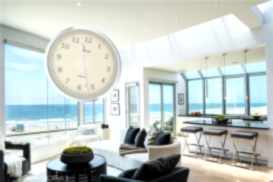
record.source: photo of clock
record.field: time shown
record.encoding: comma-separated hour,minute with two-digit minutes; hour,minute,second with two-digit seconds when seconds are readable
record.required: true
11,27
